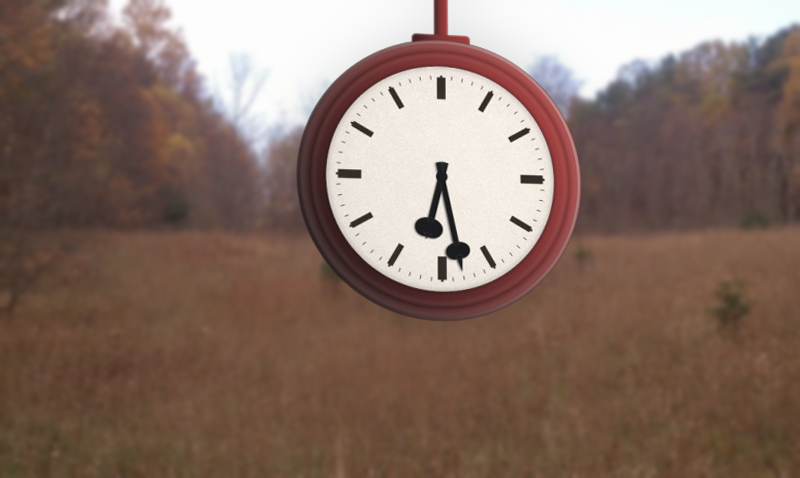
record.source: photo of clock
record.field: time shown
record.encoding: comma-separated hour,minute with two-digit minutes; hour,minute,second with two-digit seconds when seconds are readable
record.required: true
6,28
